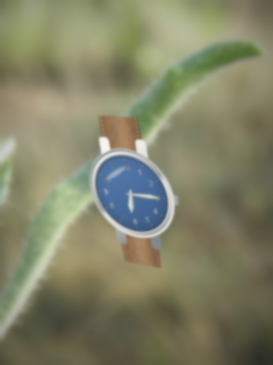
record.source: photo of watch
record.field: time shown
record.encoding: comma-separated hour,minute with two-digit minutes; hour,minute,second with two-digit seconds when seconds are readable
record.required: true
6,15
